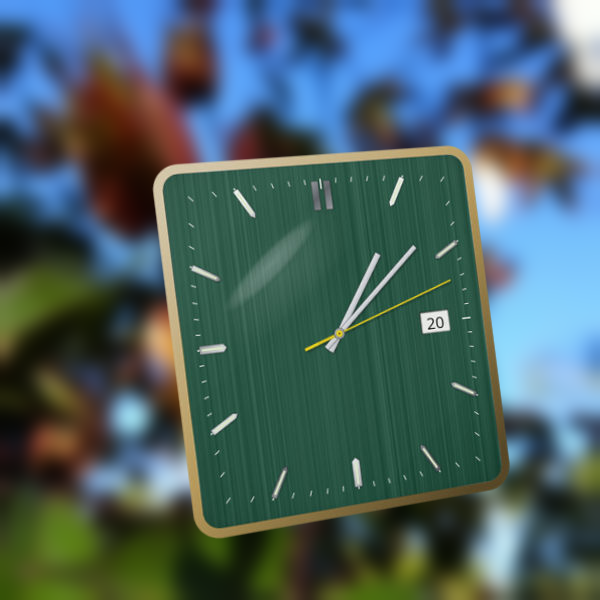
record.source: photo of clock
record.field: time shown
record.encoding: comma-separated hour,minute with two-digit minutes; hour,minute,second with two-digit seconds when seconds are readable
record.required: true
1,08,12
